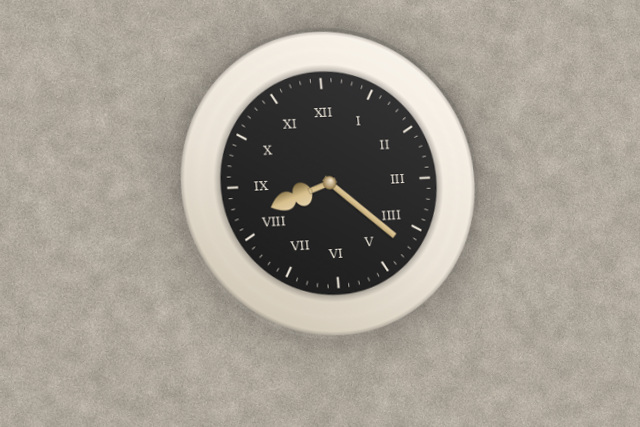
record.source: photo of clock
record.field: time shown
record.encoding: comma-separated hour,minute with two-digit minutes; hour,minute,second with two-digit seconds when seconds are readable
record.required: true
8,22
